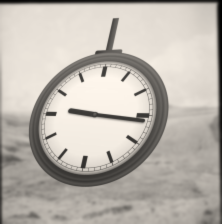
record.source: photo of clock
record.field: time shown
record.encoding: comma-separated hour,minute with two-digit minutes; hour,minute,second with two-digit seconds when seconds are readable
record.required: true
9,16
